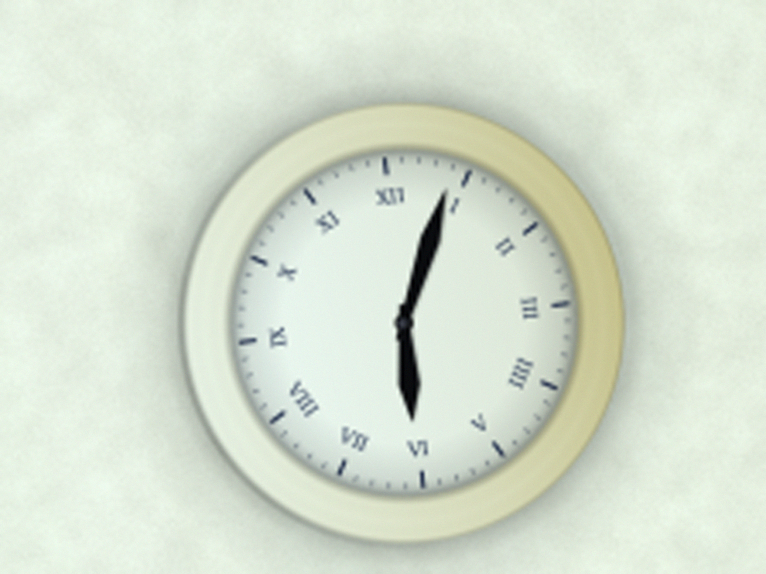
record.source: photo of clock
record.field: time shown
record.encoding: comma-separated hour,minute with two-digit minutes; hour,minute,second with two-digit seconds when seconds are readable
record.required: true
6,04
